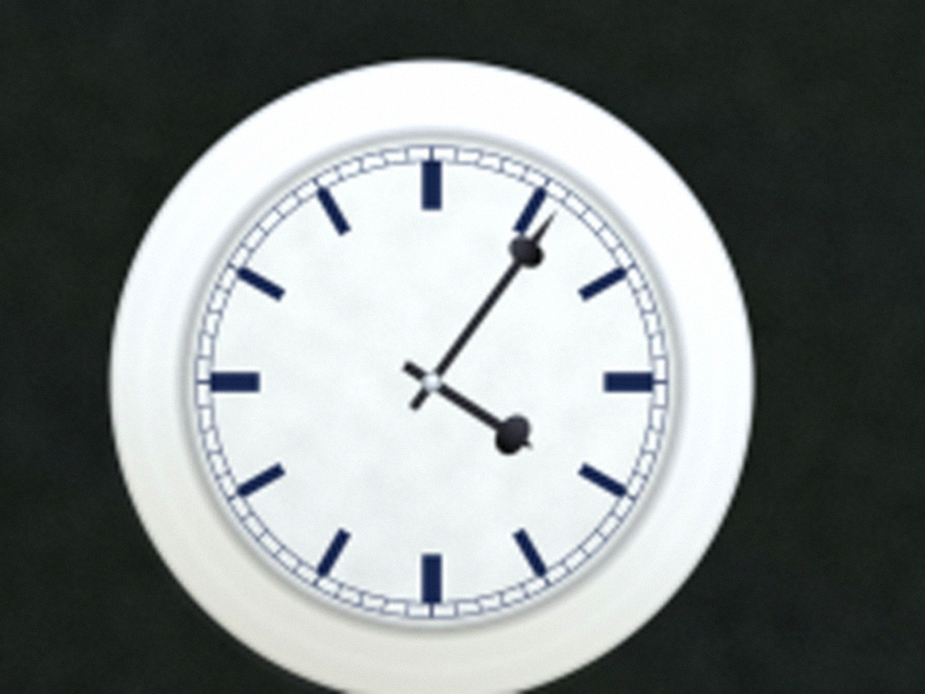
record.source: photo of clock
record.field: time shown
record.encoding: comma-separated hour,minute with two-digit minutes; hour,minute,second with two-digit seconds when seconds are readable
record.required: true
4,06
